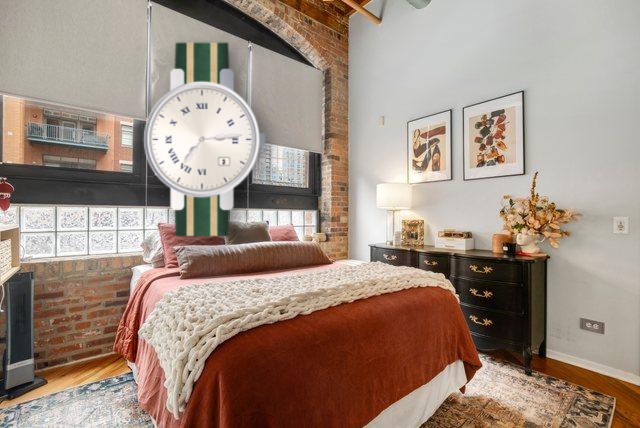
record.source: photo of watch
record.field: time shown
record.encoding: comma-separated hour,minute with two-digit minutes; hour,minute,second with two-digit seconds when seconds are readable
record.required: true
7,14
